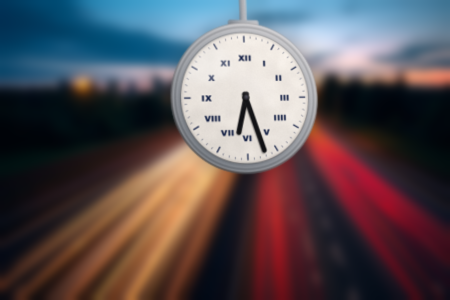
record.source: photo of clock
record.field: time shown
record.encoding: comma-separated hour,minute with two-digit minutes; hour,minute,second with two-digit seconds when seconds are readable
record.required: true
6,27
